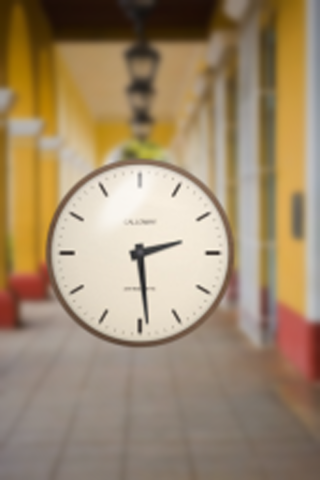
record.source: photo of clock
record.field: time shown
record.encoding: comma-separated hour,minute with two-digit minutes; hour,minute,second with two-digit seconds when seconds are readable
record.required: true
2,29
